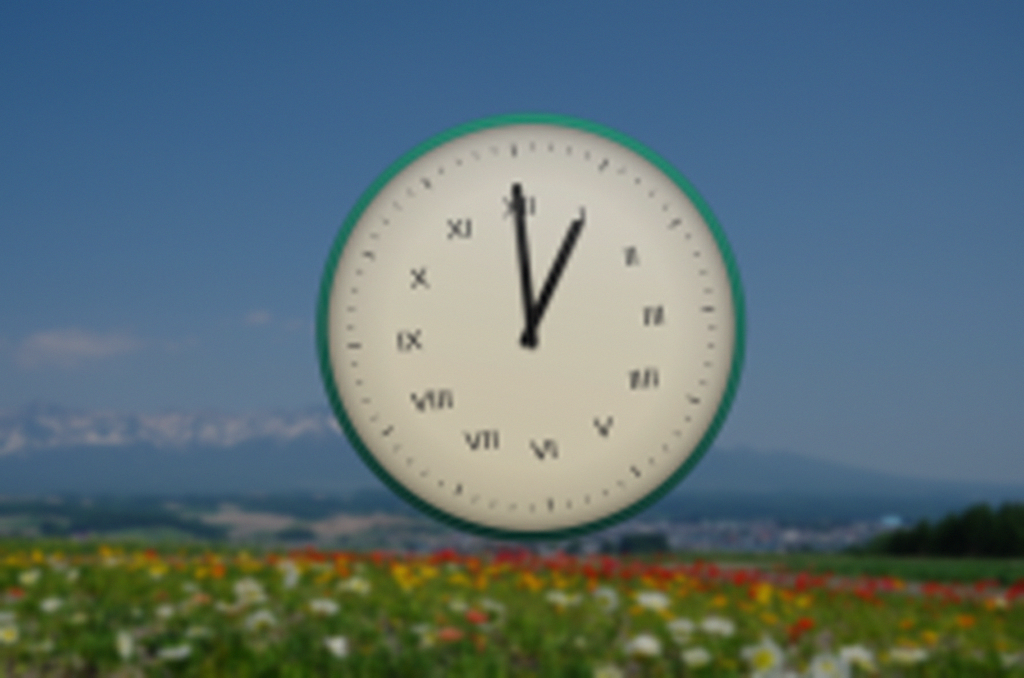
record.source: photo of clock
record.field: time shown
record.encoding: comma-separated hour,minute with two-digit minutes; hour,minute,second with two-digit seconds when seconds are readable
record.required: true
1,00
